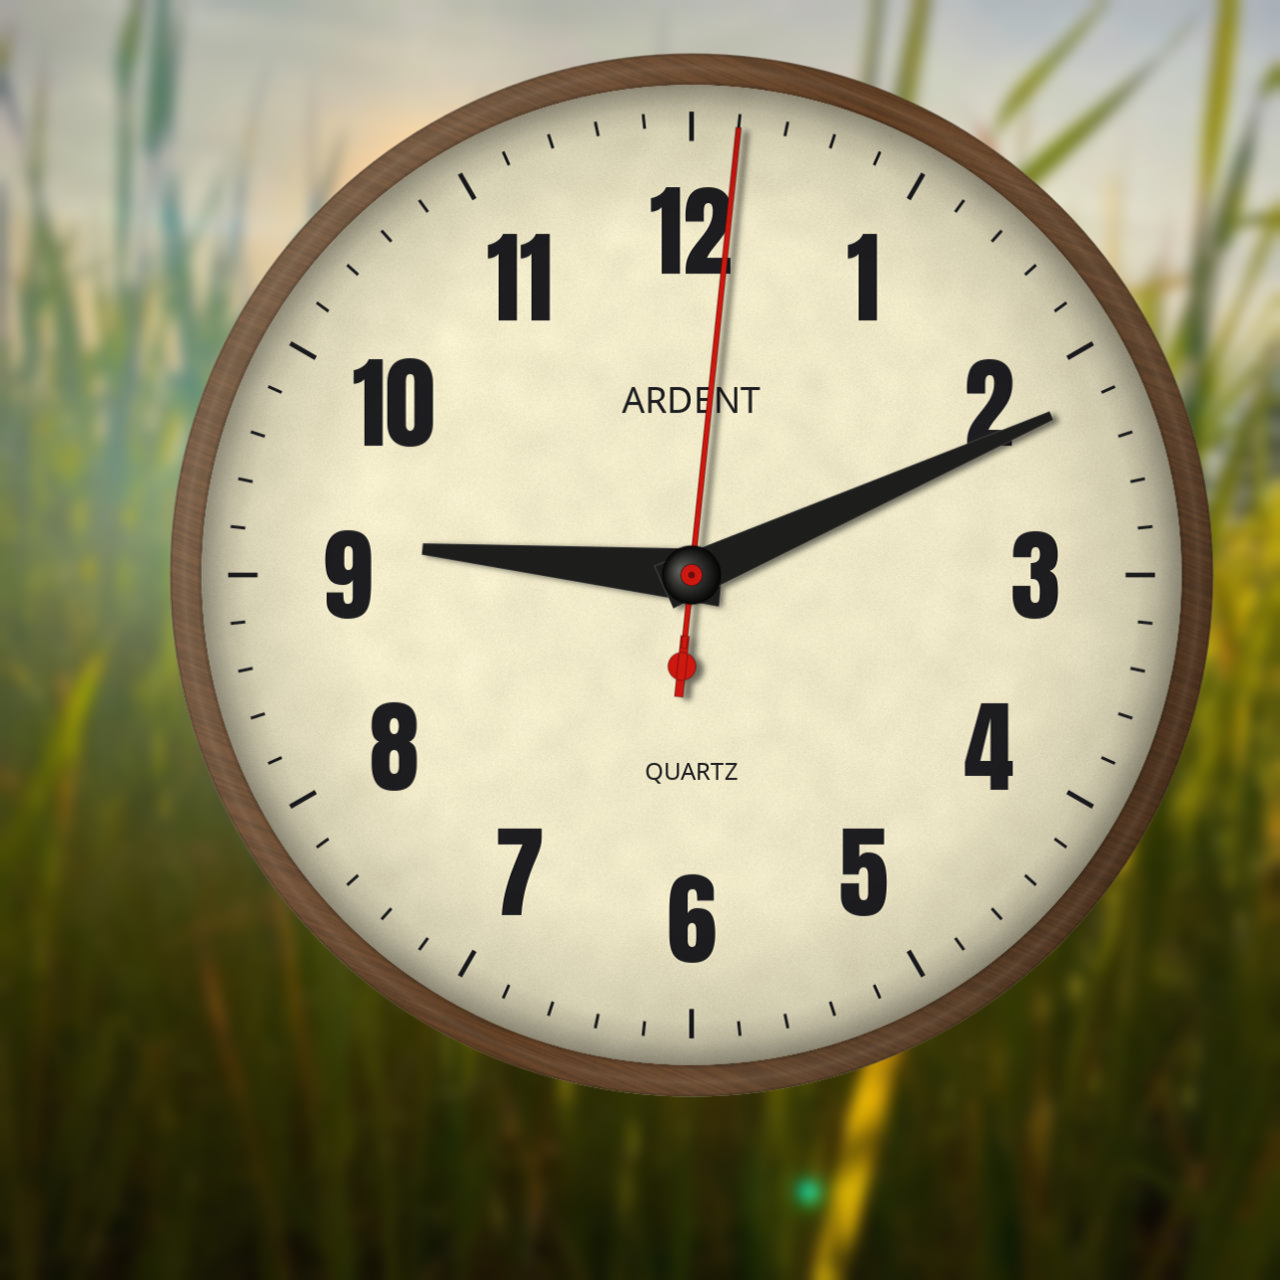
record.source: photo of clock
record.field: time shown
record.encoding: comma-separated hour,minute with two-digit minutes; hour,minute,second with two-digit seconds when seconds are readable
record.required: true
9,11,01
